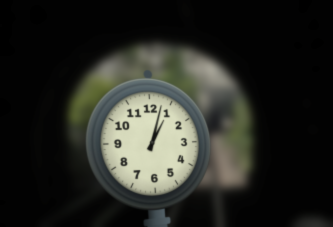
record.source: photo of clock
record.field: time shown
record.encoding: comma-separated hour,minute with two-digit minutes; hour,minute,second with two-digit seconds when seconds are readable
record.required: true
1,03
